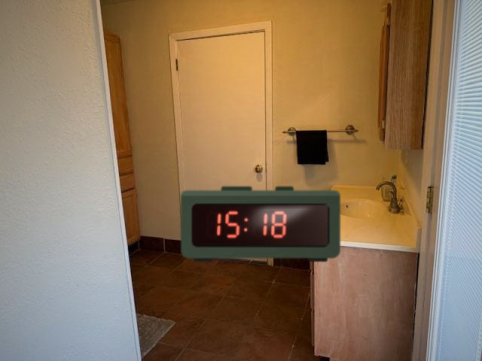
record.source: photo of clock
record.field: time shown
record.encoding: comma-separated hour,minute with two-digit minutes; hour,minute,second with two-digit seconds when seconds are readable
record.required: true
15,18
